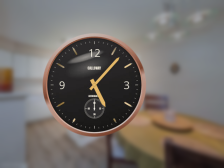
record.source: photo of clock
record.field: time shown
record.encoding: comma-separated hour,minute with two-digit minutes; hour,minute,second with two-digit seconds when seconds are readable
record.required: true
5,07
